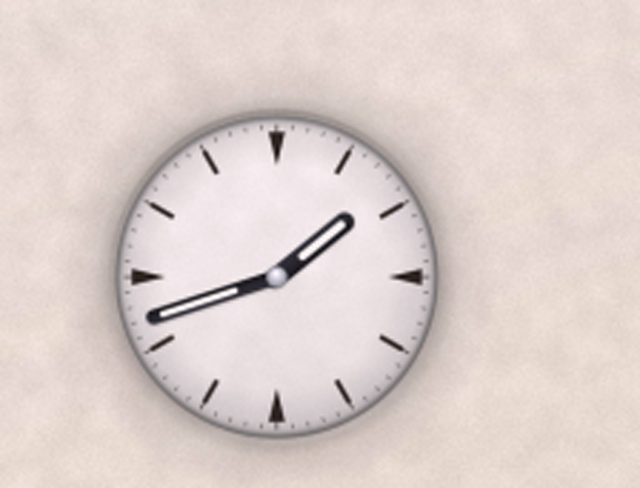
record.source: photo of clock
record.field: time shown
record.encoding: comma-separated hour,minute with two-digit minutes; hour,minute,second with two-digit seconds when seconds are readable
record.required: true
1,42
